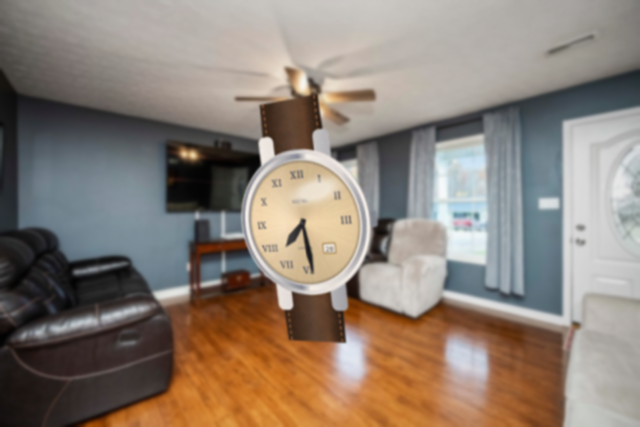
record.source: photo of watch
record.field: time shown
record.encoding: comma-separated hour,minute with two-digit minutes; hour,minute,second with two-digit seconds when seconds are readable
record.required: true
7,29
